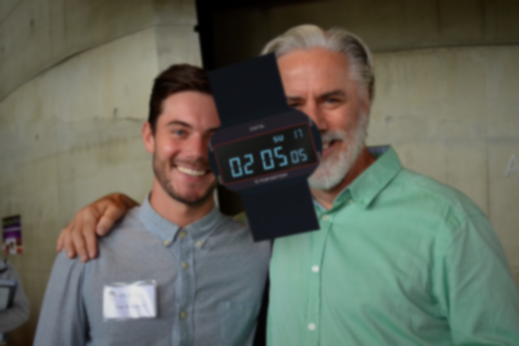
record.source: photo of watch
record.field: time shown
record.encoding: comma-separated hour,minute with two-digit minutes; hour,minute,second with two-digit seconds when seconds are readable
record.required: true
2,05,05
